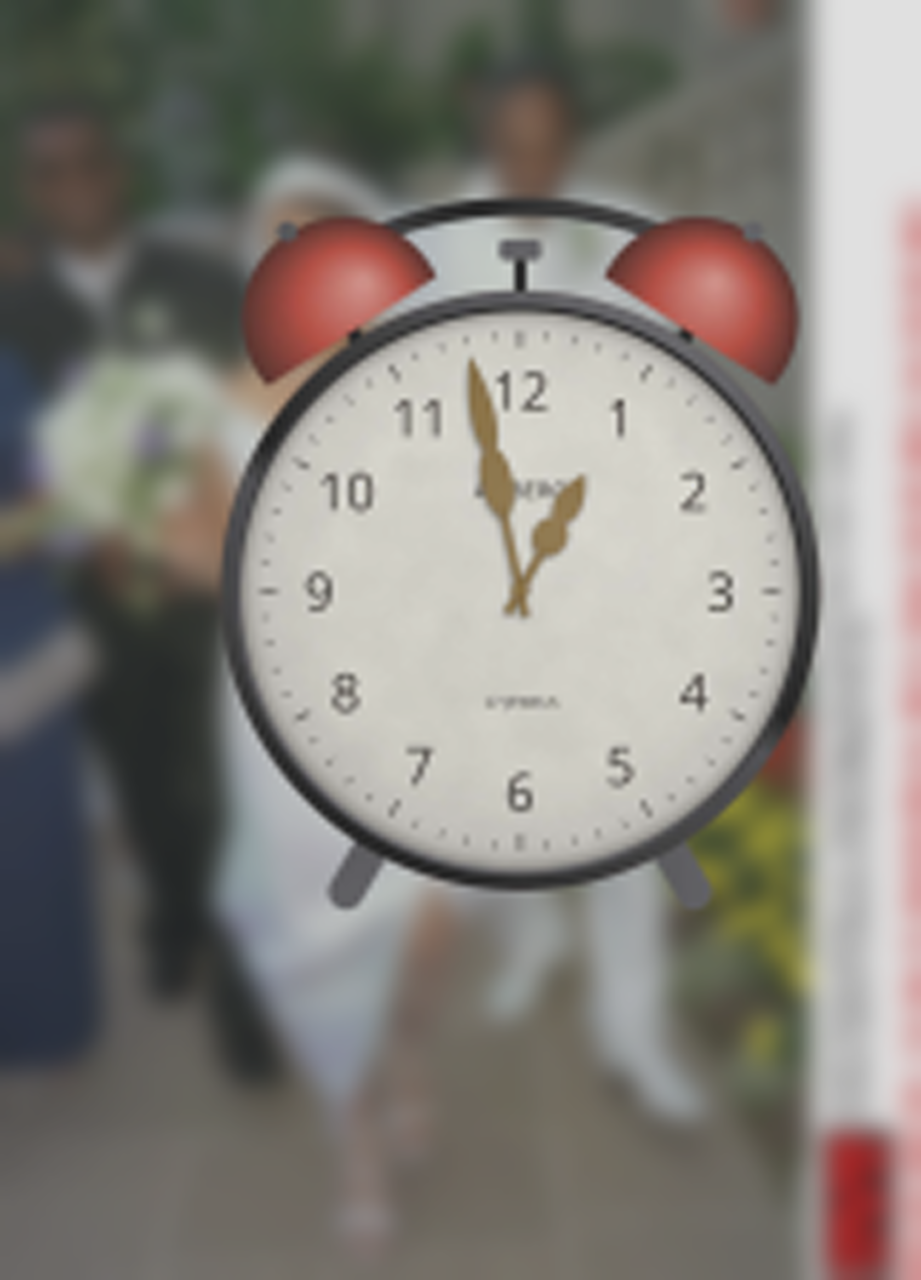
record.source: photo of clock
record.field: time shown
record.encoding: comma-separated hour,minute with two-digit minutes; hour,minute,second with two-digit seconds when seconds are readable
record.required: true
12,58
